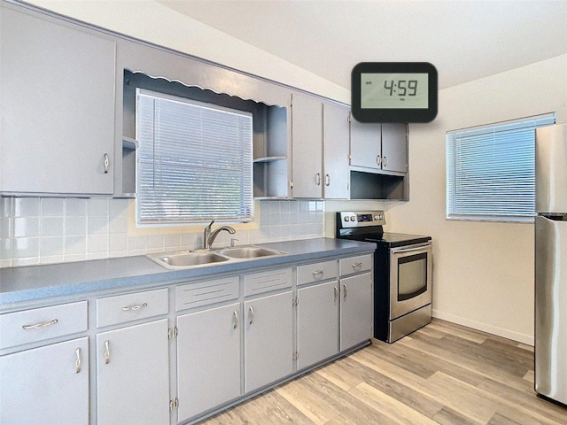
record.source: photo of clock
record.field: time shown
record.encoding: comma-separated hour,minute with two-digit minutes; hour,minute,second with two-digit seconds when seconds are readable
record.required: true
4,59
